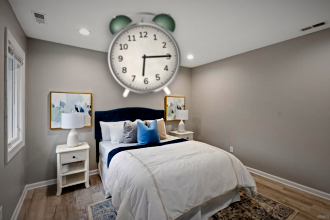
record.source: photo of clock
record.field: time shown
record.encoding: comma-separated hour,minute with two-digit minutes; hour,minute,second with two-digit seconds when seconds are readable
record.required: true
6,15
